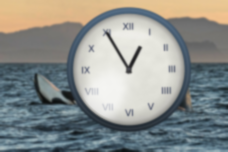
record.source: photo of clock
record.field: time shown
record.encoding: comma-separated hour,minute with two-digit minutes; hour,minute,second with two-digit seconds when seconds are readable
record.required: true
12,55
